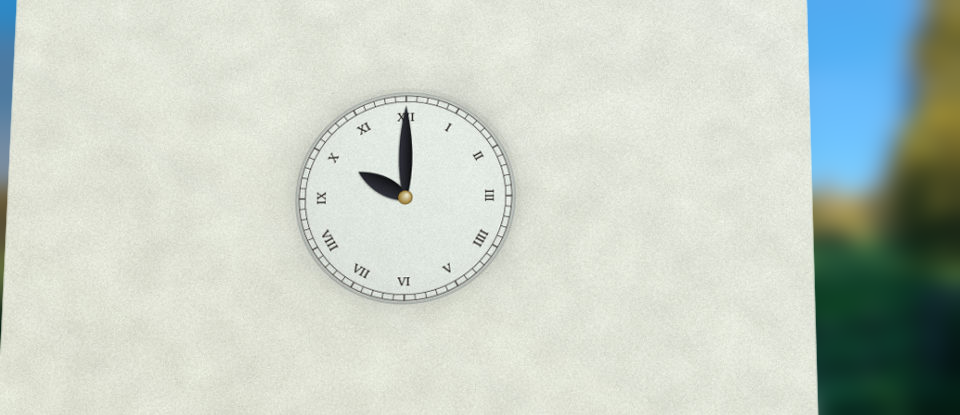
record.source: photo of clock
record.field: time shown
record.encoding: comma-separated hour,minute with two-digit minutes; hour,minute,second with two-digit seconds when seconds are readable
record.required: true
10,00
